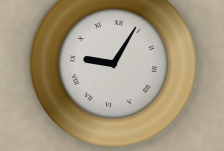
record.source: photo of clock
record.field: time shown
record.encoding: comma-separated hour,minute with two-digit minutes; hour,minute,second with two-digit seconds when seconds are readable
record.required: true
9,04
